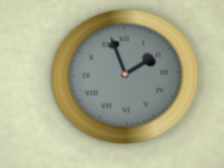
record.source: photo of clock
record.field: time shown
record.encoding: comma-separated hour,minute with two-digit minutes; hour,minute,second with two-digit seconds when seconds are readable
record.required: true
1,57
